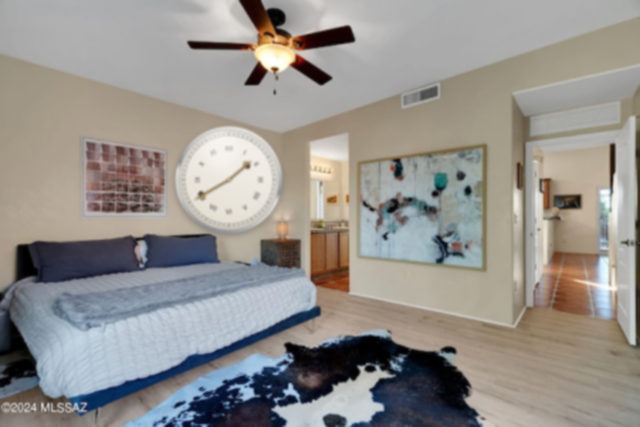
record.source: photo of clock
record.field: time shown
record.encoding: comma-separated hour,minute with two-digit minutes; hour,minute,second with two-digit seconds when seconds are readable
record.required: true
1,40
